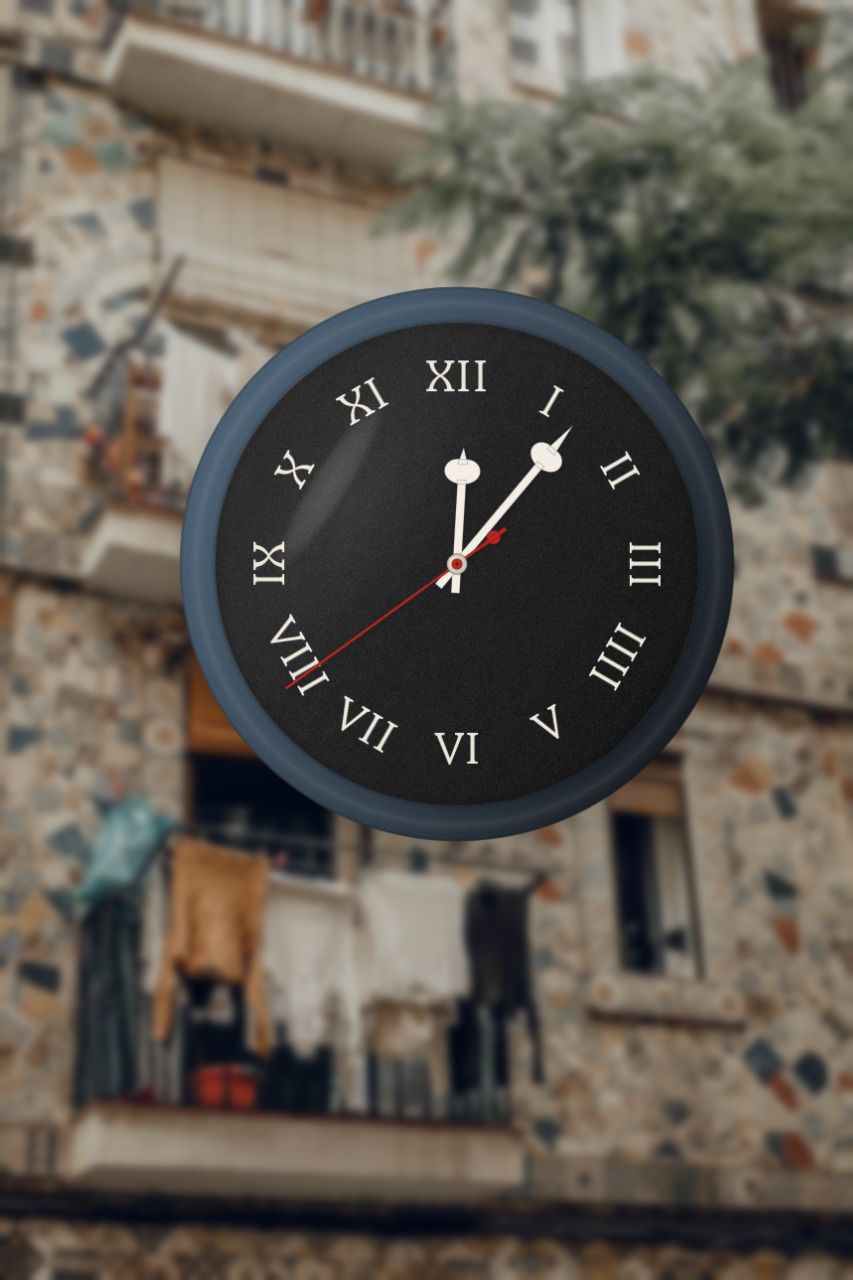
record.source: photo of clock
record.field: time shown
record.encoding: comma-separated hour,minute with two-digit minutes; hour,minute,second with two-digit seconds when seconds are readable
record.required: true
12,06,39
